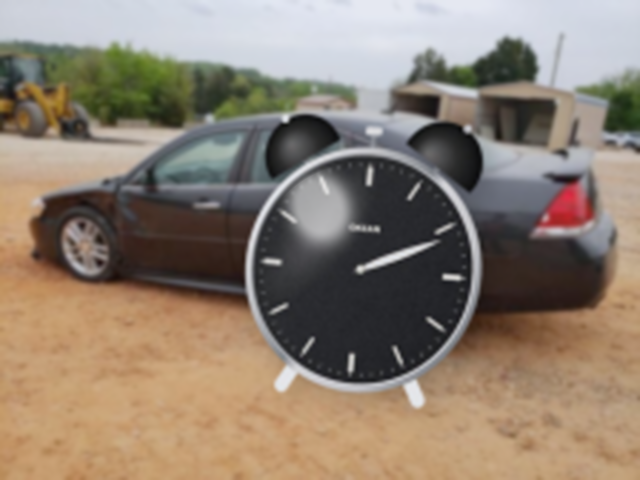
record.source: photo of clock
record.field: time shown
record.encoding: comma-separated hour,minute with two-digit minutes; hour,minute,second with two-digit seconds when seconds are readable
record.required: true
2,11
